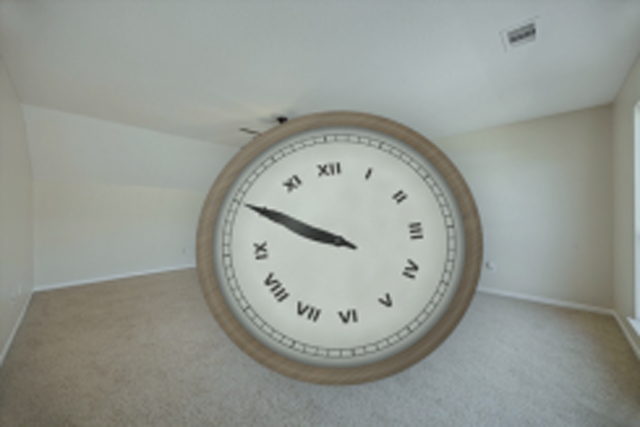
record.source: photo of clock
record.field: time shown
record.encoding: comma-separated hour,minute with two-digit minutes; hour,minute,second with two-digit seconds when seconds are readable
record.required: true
9,50
